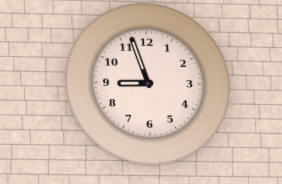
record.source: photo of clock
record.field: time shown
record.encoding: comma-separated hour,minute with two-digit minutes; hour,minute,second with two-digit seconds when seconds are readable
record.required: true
8,57
